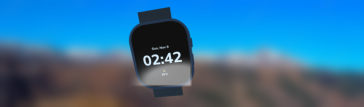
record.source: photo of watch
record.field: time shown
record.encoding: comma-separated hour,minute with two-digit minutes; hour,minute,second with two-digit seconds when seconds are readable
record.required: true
2,42
